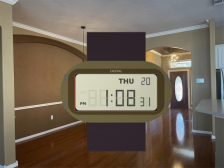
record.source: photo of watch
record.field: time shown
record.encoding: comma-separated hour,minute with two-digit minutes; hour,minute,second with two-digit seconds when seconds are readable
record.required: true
1,08,31
